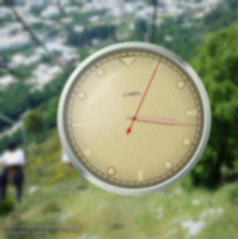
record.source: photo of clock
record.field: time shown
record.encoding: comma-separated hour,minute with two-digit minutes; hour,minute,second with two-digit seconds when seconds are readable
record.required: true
3,17,05
